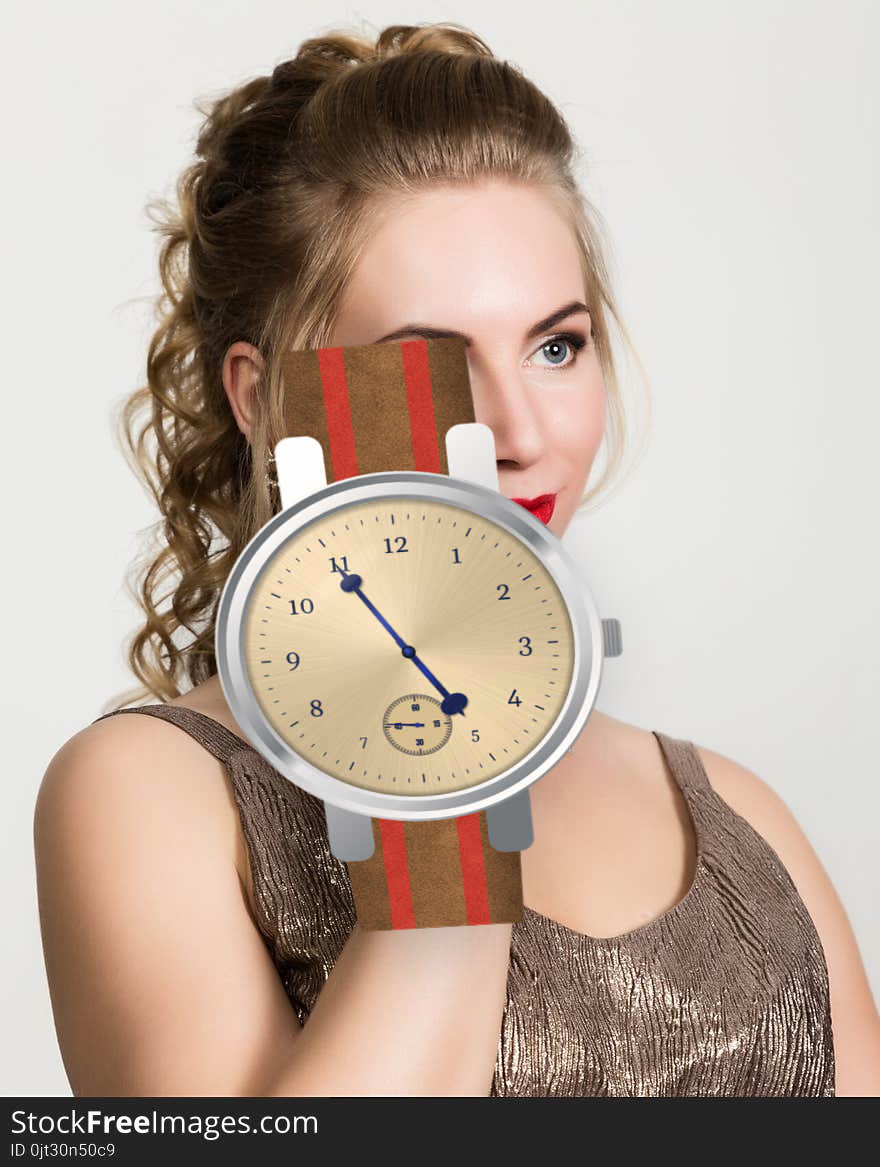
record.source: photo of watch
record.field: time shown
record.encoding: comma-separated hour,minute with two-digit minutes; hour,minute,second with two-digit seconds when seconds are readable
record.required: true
4,54,46
